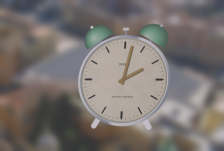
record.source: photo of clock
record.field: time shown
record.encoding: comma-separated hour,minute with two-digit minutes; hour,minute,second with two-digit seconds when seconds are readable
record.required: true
2,02
